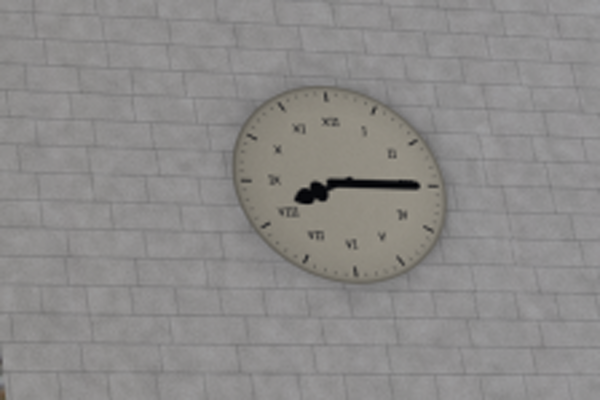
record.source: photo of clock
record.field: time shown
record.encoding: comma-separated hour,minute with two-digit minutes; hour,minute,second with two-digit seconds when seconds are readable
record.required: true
8,15
